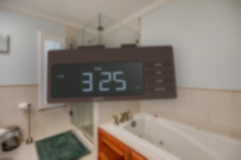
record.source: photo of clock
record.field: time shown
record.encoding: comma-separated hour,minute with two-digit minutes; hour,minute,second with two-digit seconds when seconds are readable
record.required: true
3,25
